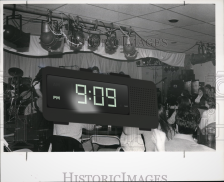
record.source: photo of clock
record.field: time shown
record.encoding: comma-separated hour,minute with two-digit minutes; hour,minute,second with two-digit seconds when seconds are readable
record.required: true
9,09
